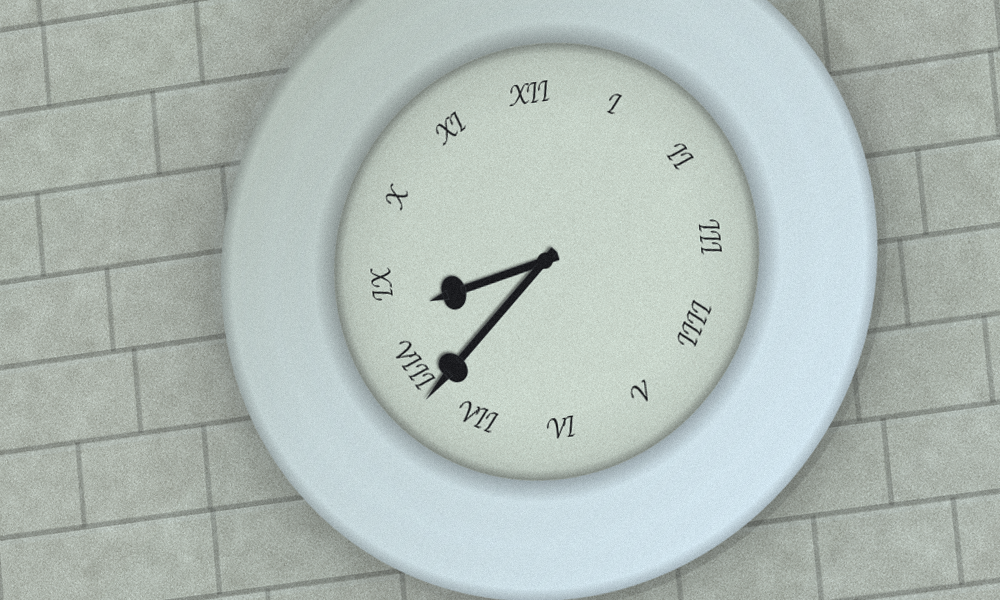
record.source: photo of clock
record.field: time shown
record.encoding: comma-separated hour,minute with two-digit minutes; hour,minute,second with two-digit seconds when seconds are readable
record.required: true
8,38
